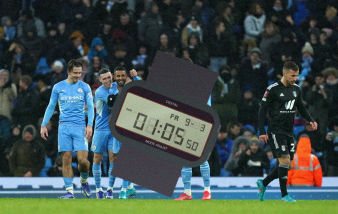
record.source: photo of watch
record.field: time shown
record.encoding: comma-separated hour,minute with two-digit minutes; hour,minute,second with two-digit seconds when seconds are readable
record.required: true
1,05,50
